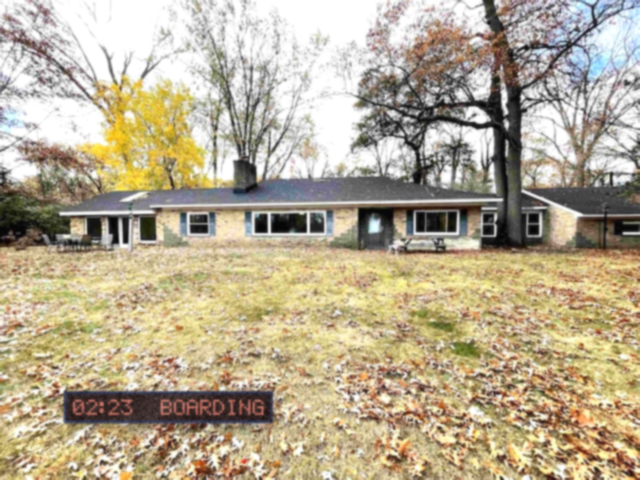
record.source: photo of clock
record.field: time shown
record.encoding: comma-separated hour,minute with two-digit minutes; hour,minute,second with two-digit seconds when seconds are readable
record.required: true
2,23
